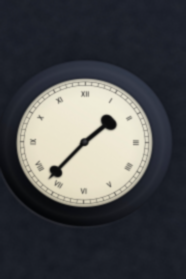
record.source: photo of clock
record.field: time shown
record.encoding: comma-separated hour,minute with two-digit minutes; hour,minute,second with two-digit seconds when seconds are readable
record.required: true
1,37
